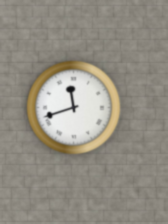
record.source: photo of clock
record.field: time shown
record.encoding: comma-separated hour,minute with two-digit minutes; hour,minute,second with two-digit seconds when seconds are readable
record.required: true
11,42
